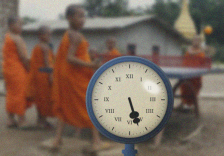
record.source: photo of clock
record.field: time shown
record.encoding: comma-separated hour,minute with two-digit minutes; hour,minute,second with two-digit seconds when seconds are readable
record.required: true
5,27
